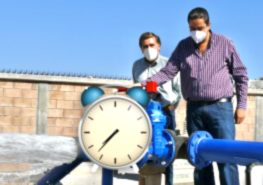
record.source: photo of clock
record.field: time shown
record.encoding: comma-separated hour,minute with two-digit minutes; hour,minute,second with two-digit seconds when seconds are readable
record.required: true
7,37
